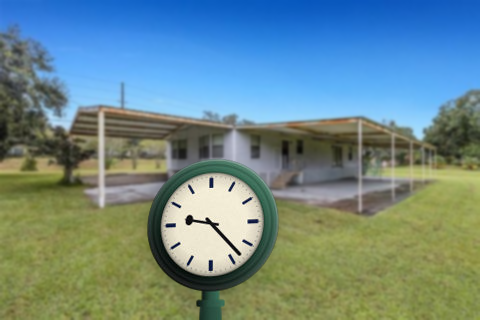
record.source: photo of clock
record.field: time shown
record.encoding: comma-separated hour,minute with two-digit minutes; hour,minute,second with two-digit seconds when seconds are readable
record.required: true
9,23
